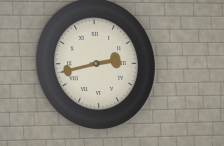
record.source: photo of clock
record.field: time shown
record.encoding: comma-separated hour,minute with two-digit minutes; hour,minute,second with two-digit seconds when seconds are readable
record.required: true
2,43
